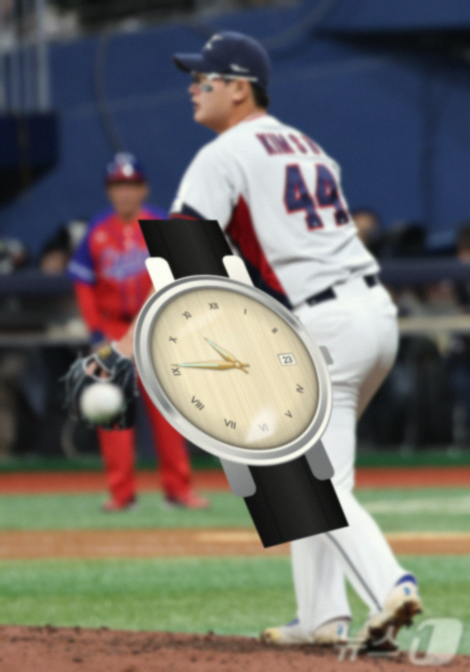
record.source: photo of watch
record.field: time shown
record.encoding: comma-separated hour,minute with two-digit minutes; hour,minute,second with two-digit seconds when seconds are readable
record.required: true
10,46
